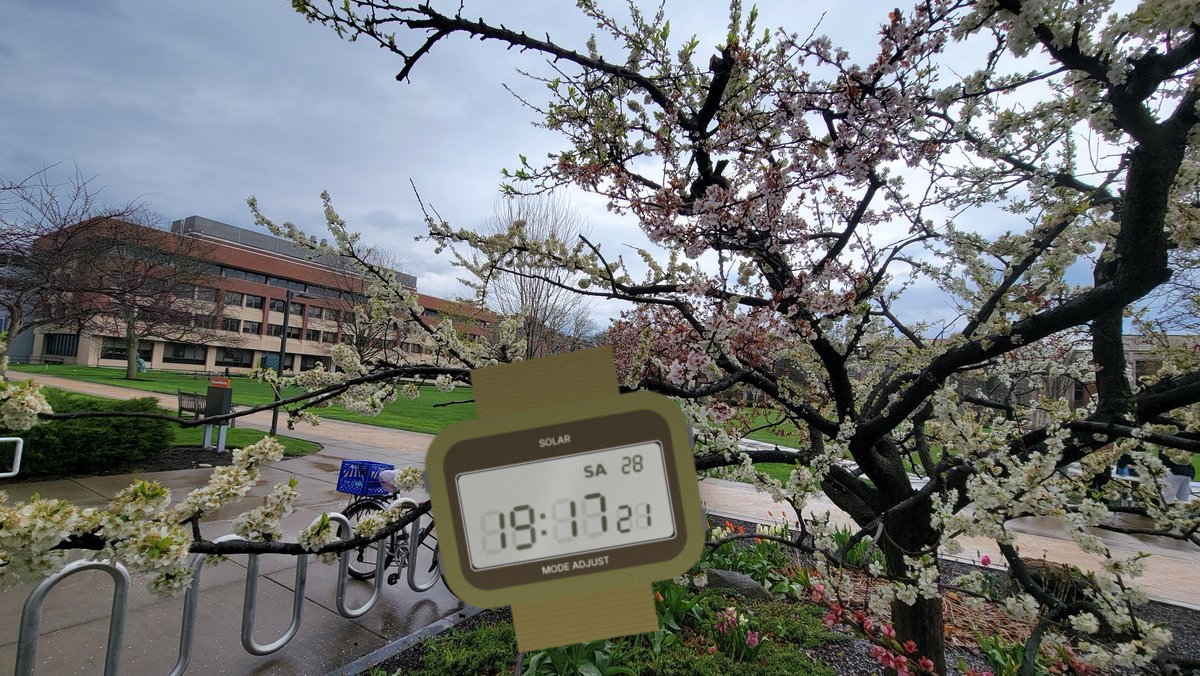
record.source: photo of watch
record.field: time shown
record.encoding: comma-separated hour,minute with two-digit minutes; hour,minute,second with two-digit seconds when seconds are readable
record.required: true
19,17,21
